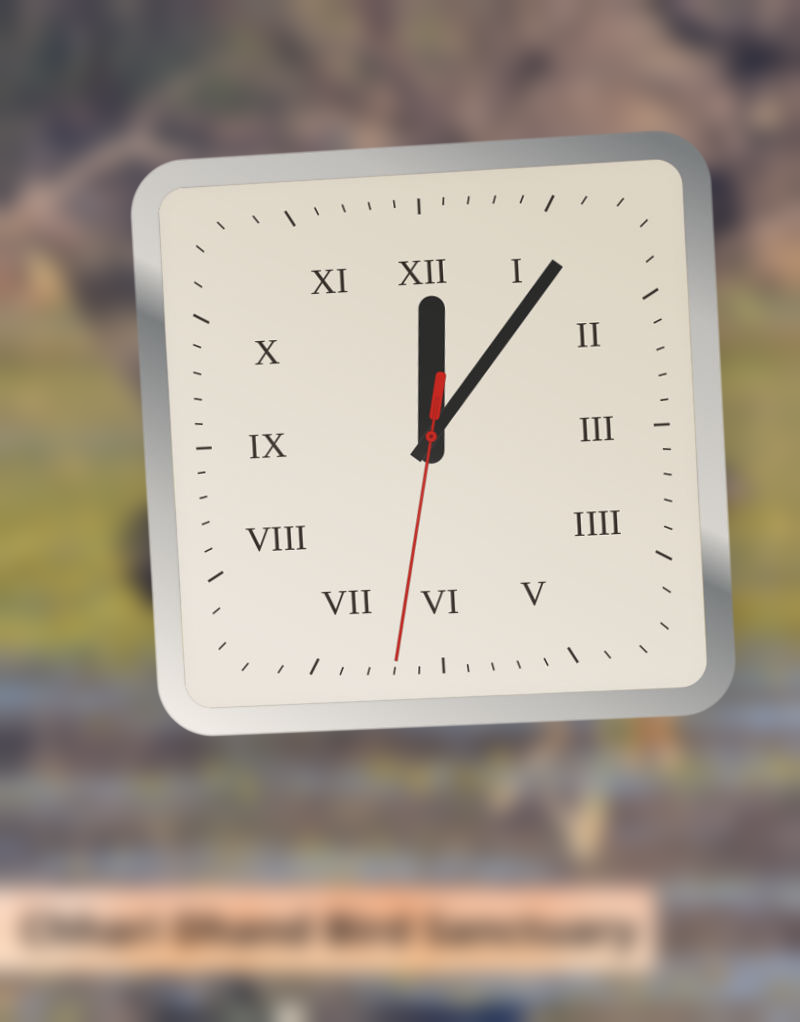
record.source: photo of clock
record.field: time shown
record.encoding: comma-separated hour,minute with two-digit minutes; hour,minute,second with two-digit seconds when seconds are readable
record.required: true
12,06,32
